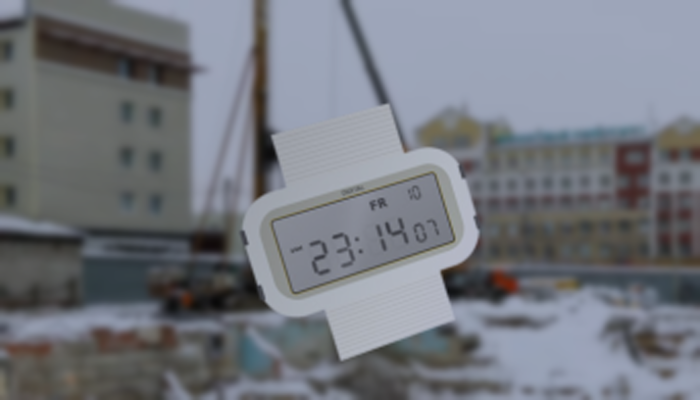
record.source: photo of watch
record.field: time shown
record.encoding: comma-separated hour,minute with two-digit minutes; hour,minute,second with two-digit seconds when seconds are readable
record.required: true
23,14,07
